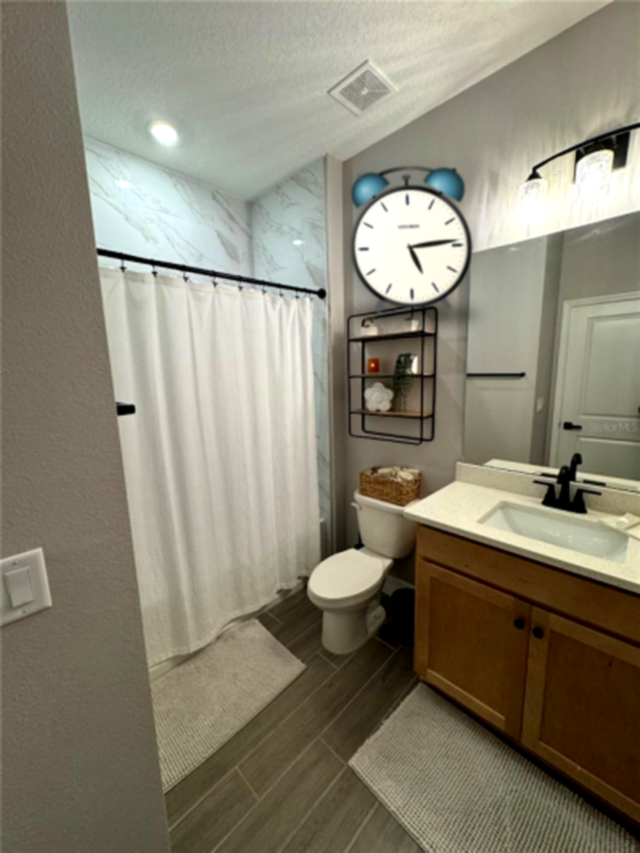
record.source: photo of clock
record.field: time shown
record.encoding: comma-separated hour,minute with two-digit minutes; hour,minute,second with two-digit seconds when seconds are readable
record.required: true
5,14
